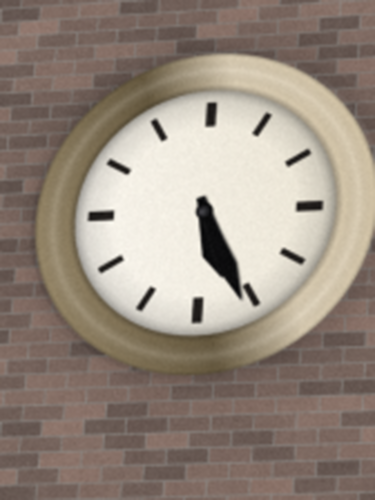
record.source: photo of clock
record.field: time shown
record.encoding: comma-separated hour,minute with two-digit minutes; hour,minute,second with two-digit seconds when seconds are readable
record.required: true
5,26
